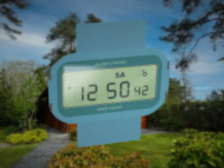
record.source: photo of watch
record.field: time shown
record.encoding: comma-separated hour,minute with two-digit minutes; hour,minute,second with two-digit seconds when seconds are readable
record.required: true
12,50,42
